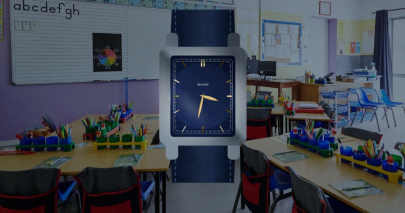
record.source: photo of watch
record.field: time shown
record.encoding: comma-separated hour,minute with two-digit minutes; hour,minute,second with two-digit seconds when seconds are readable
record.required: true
3,32
